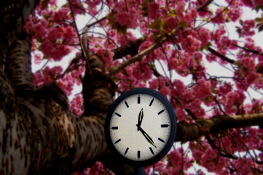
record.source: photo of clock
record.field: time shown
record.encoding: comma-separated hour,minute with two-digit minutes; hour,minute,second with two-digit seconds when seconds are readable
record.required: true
12,23
